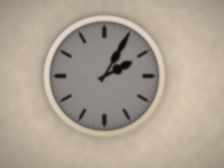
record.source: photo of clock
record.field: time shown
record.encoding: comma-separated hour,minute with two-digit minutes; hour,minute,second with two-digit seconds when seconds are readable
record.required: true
2,05
